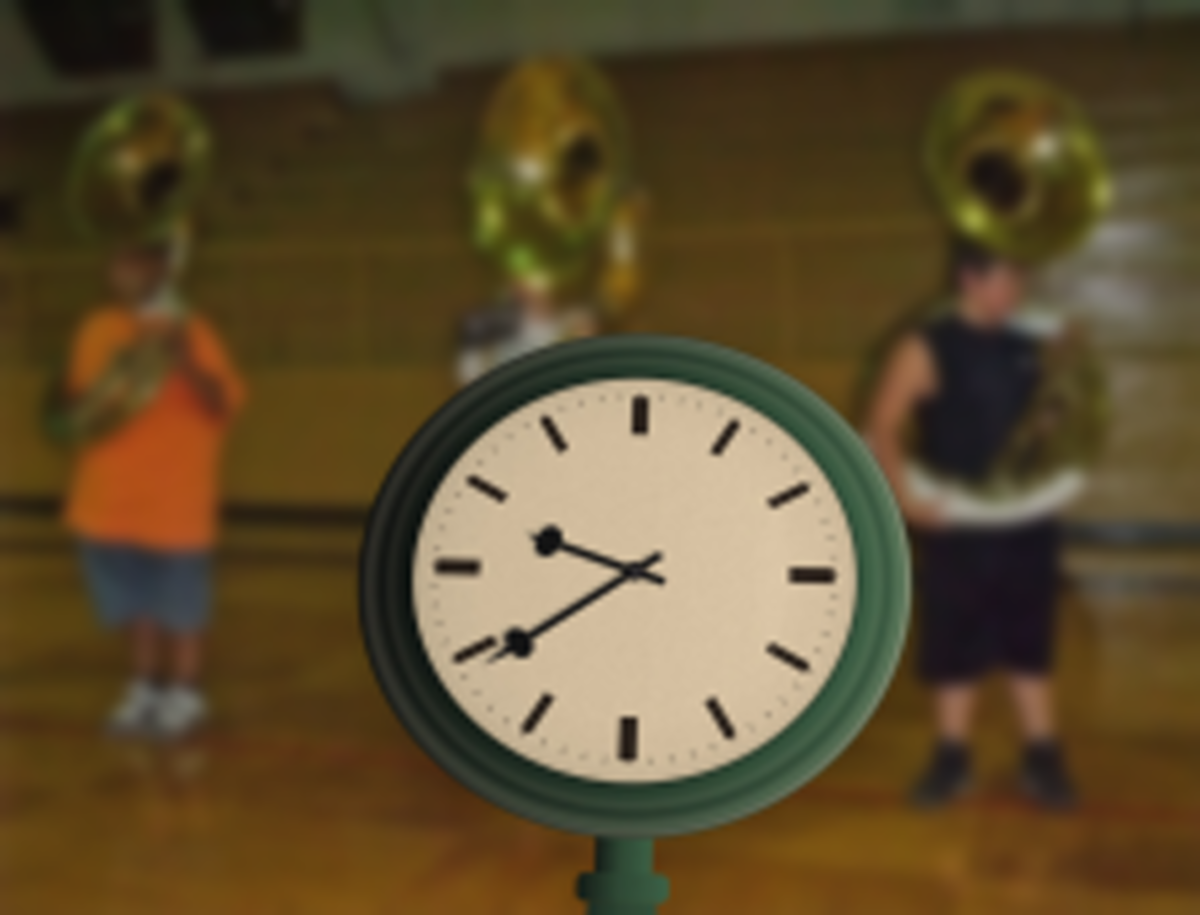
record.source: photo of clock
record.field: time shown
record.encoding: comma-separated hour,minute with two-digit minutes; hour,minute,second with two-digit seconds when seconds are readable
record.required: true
9,39
